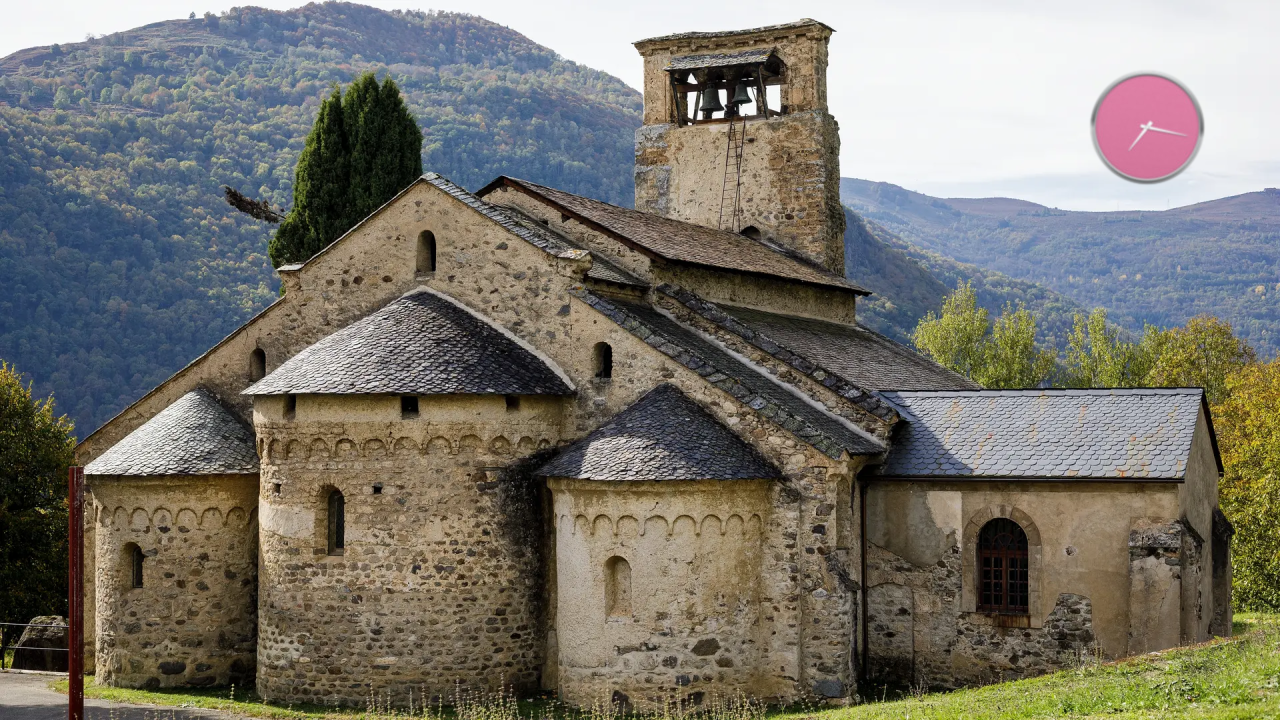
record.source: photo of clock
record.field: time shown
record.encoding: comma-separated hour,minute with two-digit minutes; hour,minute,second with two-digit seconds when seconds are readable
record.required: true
7,17
